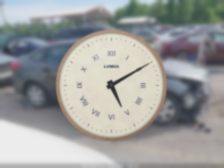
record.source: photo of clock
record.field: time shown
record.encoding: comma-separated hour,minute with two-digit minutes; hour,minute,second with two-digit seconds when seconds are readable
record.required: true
5,10
